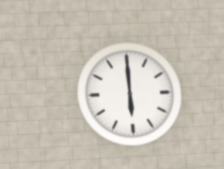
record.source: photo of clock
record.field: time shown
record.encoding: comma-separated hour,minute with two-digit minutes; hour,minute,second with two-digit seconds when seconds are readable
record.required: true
6,00
